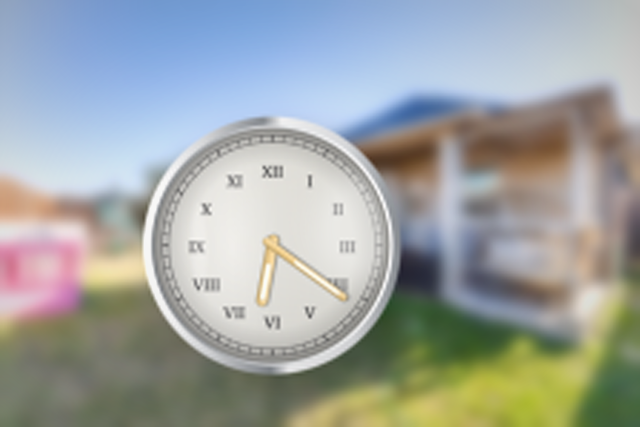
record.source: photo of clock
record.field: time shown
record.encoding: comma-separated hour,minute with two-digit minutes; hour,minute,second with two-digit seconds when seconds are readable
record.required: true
6,21
